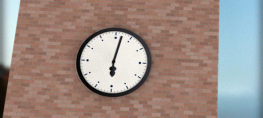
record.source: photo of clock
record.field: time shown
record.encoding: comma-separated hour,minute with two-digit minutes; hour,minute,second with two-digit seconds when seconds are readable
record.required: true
6,02
